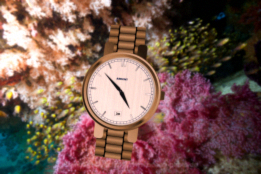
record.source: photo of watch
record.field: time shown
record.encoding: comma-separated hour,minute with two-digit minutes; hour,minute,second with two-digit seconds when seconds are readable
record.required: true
4,52
